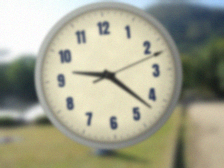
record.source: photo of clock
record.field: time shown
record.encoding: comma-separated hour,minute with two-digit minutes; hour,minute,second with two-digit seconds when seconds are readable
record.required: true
9,22,12
